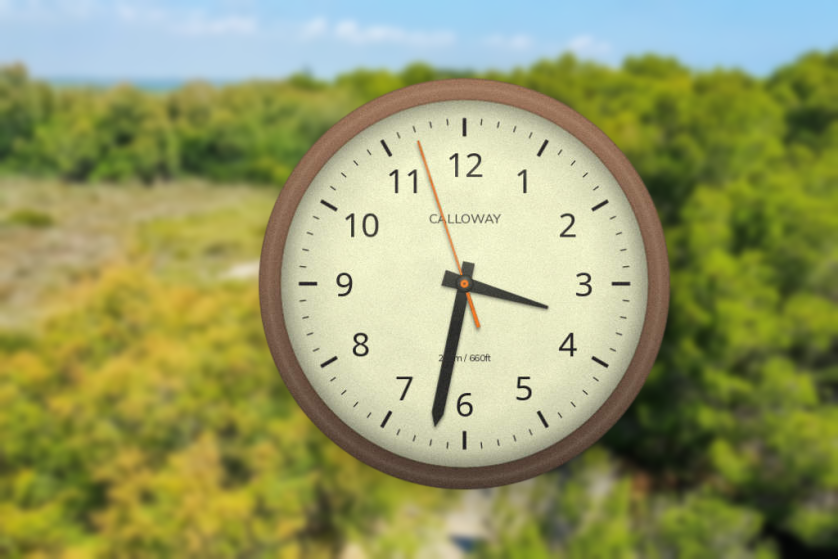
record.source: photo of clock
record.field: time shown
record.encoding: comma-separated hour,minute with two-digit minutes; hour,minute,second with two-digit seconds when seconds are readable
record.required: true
3,31,57
